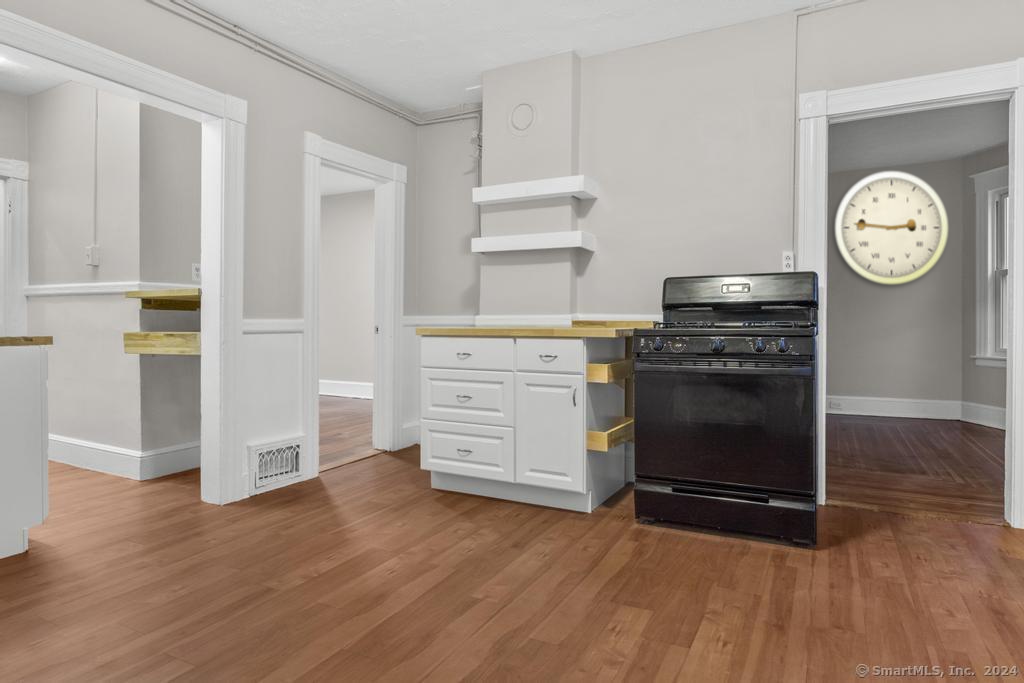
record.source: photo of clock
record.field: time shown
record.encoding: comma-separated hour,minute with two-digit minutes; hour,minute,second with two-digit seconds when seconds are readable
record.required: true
2,46
